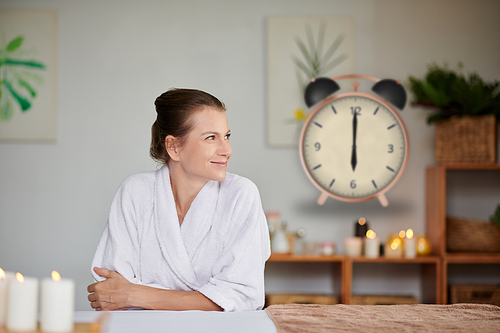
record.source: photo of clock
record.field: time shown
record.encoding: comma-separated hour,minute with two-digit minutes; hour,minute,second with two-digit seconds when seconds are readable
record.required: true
6,00
